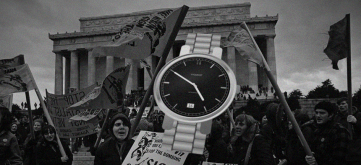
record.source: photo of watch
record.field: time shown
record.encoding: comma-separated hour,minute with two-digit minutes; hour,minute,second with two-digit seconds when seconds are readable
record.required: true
4,50
